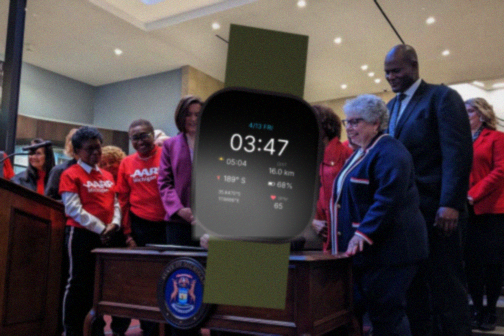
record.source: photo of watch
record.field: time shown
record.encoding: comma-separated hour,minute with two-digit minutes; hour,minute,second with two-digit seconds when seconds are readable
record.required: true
3,47
